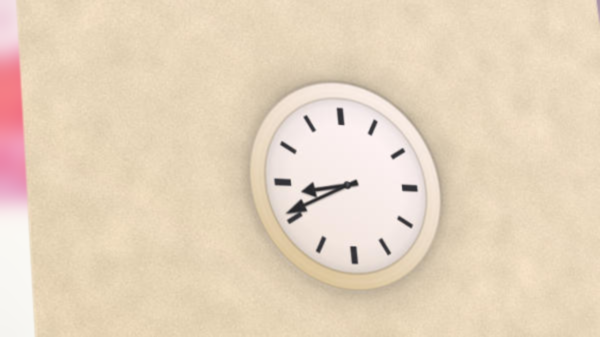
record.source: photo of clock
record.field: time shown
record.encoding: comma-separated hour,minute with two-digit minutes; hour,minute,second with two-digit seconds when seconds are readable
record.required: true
8,41
